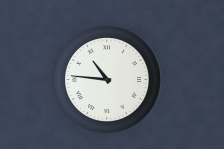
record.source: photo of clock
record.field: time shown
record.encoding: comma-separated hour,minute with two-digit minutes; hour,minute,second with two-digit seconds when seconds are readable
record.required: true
10,46
